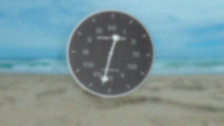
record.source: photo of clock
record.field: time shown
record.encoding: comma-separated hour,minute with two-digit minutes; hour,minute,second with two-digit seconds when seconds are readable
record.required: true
12,32
